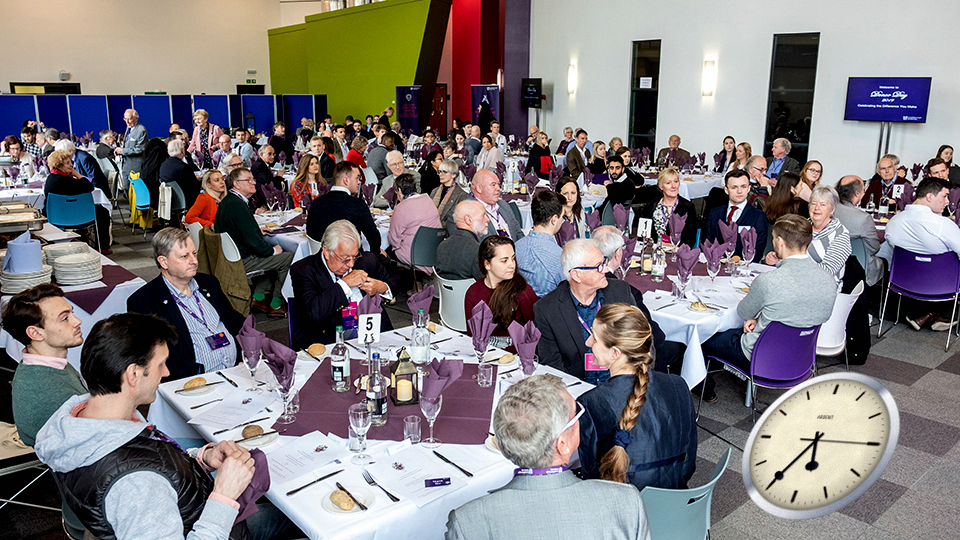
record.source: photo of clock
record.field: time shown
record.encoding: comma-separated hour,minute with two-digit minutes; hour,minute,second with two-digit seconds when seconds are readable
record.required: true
5,35,15
